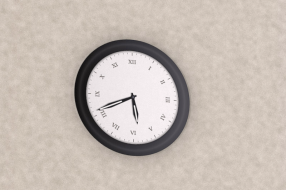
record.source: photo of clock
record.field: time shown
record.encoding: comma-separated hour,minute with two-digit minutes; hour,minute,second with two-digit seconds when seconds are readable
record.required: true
5,41
